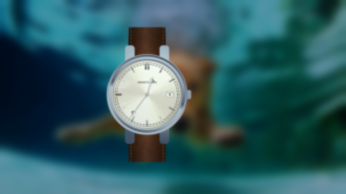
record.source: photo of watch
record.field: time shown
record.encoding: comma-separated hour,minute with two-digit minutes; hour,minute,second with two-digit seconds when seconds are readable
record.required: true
12,36
